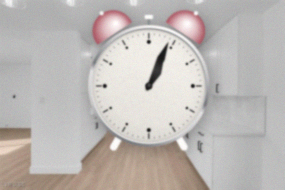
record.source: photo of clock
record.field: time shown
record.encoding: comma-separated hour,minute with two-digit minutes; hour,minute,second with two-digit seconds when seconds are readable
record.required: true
1,04
